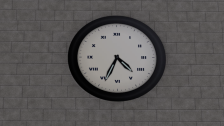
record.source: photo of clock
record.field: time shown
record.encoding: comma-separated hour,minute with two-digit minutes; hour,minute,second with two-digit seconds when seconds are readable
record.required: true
4,34
